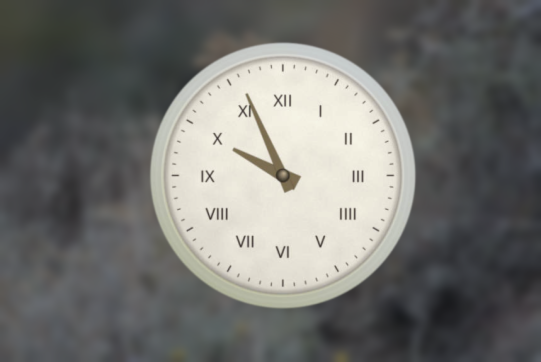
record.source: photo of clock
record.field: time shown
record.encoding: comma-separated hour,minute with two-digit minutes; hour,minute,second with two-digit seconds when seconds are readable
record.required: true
9,56
